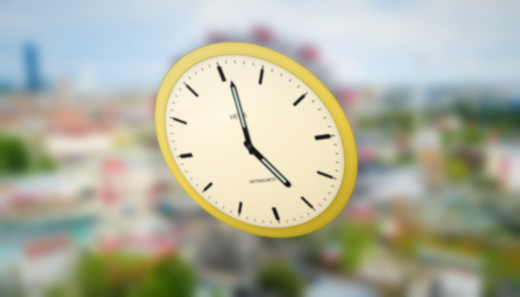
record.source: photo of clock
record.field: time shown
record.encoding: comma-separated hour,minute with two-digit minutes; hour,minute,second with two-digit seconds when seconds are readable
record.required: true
5,01
